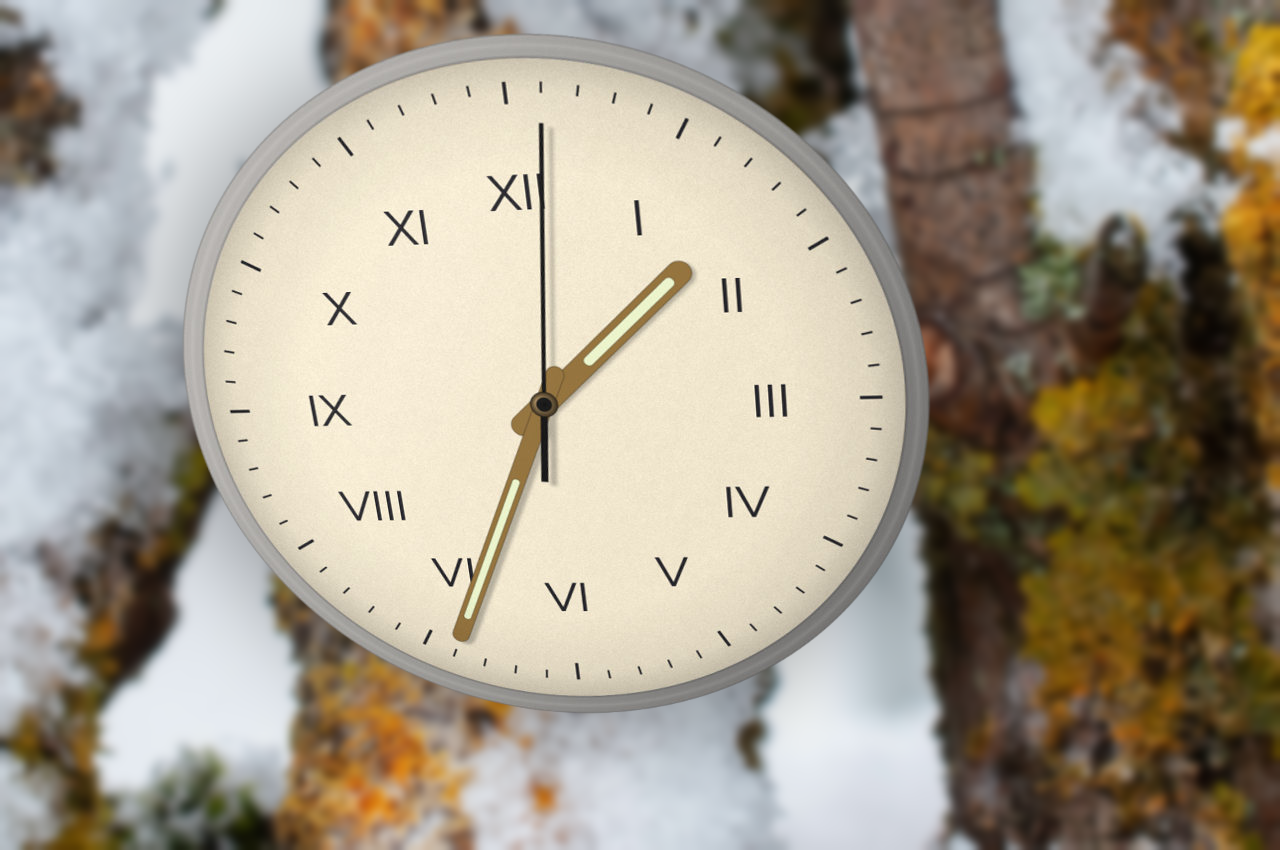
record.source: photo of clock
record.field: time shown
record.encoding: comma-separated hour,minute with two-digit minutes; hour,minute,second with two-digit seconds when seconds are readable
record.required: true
1,34,01
